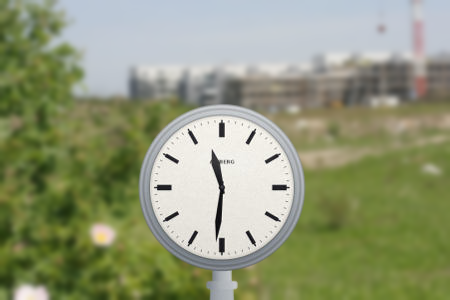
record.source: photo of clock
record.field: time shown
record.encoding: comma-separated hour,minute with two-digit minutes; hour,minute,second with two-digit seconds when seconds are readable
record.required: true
11,31
